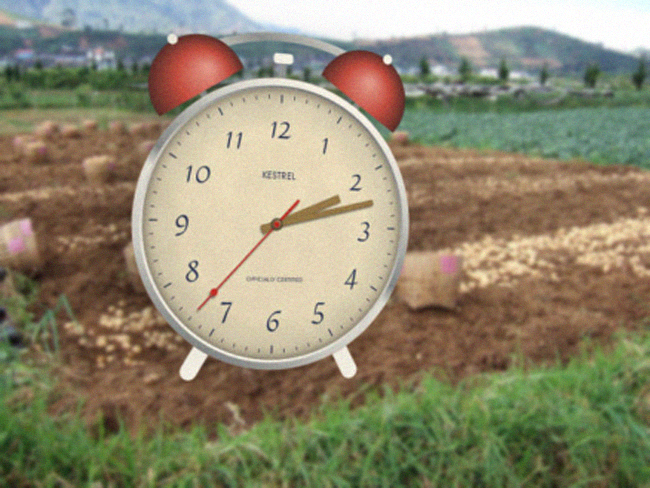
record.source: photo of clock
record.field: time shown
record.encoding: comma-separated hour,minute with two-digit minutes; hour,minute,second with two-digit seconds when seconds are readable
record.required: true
2,12,37
